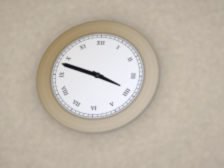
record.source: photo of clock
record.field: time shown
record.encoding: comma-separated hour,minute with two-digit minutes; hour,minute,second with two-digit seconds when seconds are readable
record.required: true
3,48
